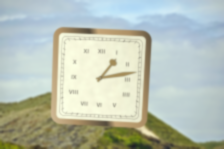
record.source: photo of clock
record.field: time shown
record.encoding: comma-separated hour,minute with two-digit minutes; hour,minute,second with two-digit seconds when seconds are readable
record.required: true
1,13
